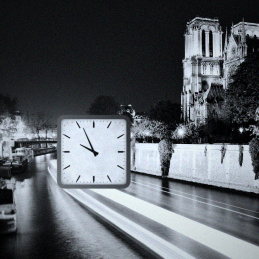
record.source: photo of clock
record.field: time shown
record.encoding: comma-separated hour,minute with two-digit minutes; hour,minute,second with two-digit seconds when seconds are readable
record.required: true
9,56
